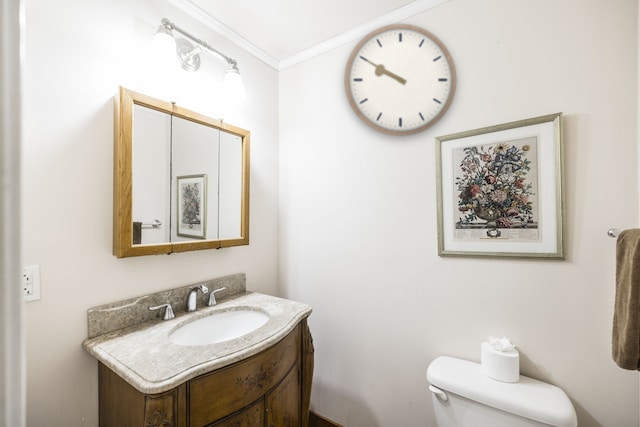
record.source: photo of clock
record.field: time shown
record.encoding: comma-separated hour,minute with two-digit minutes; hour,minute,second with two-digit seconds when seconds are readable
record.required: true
9,50
